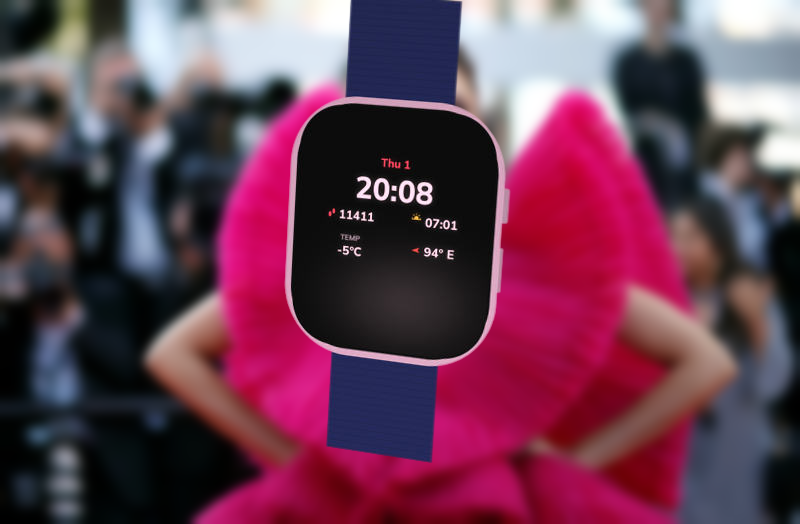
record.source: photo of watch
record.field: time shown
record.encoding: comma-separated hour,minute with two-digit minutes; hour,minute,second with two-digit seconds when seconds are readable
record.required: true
20,08
